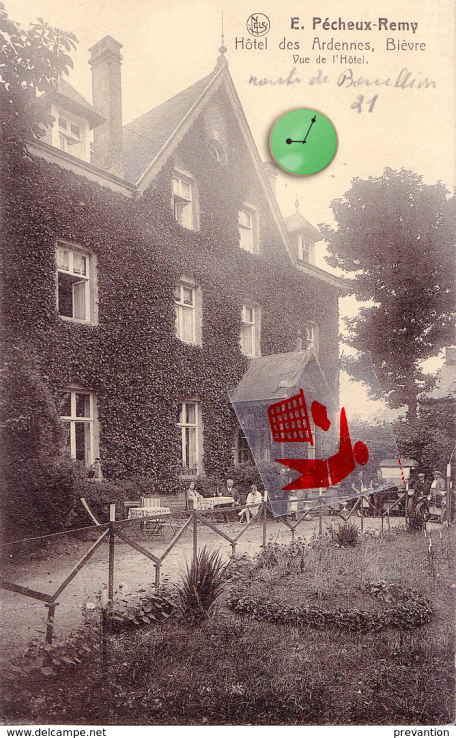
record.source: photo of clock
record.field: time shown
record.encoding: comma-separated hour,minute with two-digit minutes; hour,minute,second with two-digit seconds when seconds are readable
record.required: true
9,04
